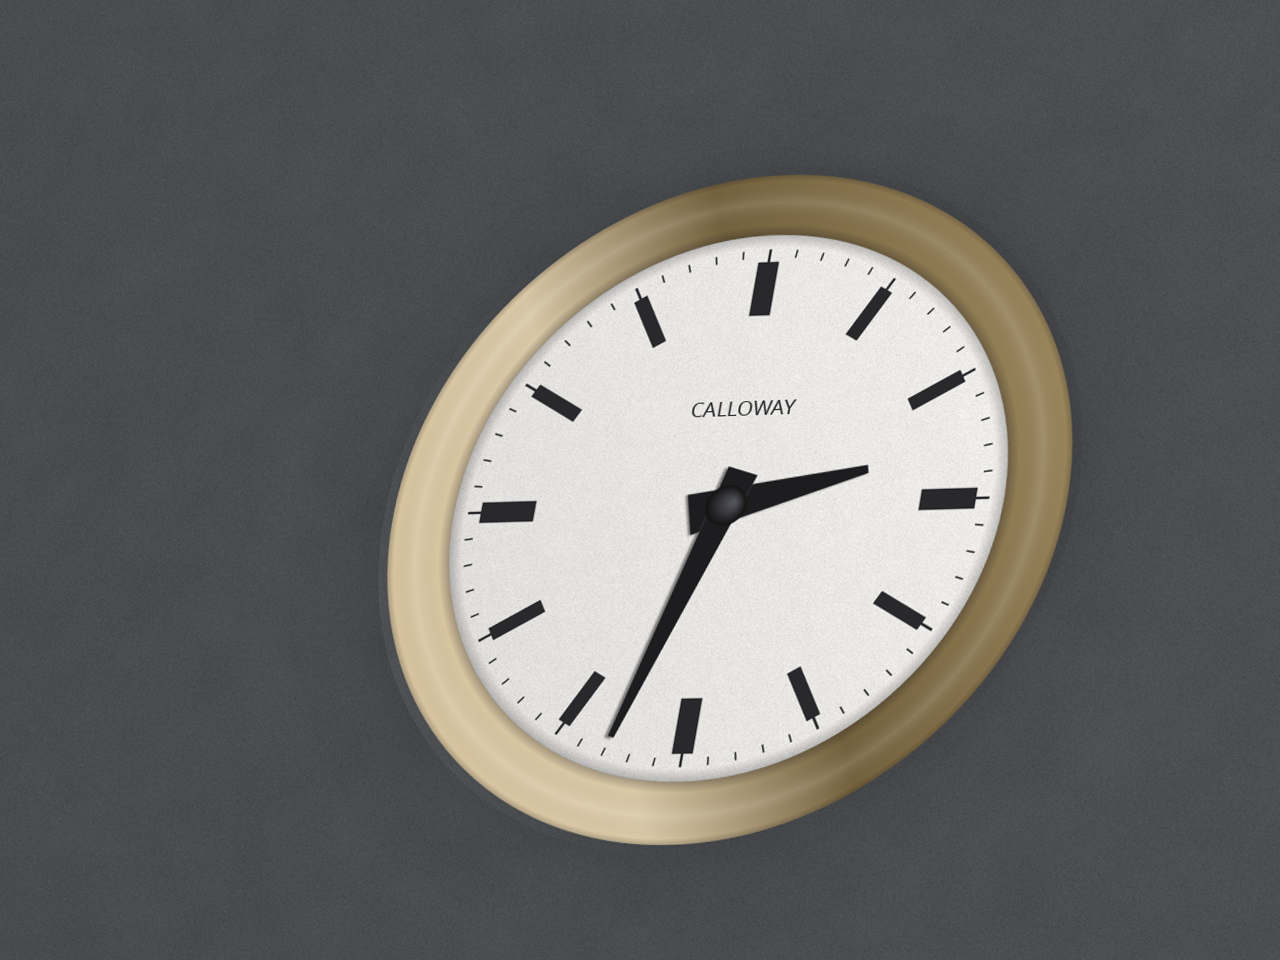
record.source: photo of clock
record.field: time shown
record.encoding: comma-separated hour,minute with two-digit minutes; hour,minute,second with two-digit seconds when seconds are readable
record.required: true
2,33
